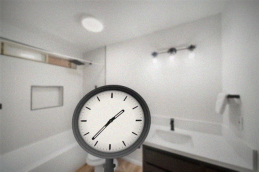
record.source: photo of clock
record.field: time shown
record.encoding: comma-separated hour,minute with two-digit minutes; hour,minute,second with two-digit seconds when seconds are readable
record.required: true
1,37
